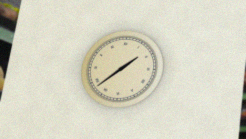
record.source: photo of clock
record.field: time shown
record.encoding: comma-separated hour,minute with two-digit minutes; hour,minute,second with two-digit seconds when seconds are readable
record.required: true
1,38
